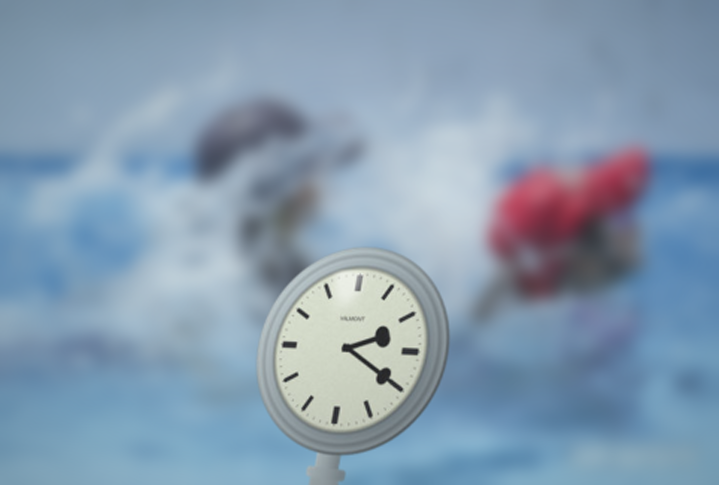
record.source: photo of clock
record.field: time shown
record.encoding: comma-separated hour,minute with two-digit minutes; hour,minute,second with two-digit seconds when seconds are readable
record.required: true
2,20
